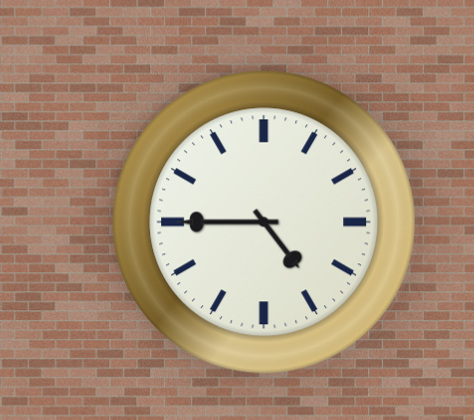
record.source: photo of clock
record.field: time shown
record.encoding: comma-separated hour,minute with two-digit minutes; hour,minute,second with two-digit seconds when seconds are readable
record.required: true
4,45
